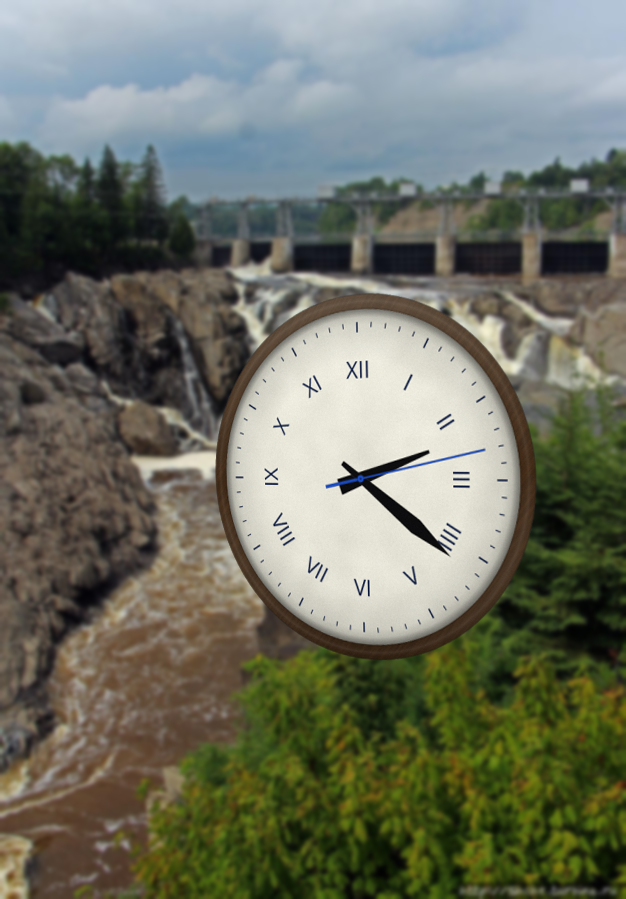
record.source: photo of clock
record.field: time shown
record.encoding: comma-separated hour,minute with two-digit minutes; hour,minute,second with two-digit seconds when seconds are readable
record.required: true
2,21,13
